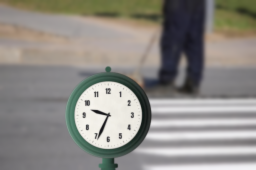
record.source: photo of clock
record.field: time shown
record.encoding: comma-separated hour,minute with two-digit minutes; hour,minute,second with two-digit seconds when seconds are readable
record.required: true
9,34
